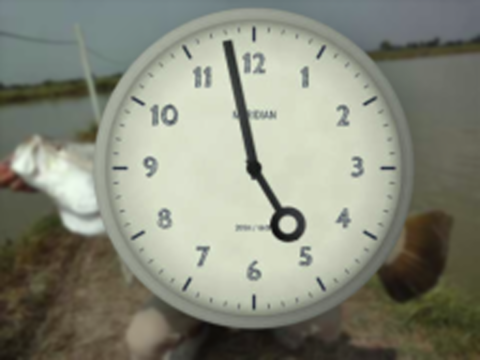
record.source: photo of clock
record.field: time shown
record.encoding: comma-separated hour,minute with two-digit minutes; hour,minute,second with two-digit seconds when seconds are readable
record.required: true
4,58
